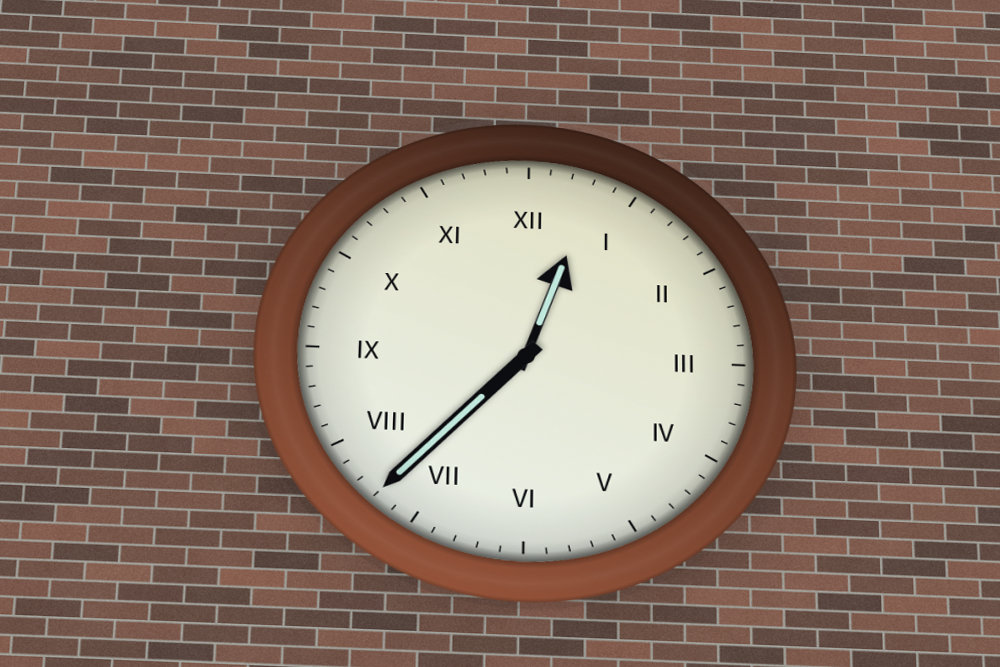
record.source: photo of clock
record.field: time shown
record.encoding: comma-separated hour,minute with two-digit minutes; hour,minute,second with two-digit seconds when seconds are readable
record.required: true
12,37
